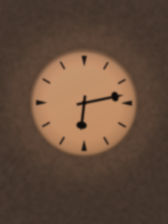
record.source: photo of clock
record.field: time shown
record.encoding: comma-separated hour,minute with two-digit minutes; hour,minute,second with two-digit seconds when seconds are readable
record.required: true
6,13
